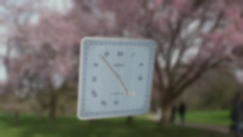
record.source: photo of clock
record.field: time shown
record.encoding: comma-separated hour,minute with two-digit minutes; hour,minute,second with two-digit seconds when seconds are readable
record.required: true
4,53
